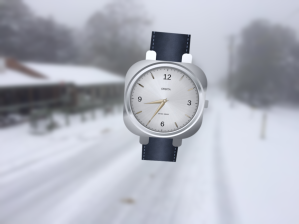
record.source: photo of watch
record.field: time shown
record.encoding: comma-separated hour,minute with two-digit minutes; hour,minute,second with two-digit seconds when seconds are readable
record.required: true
8,35
